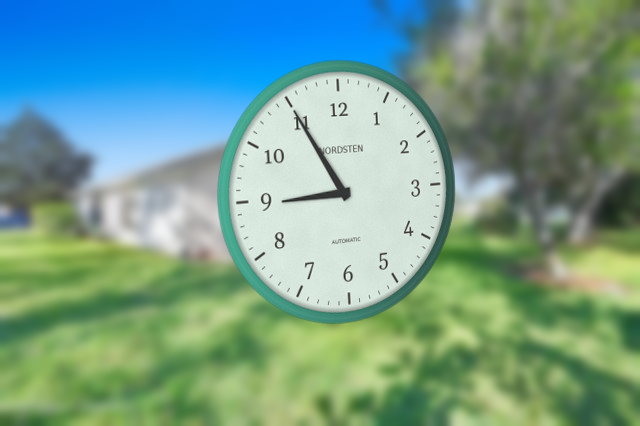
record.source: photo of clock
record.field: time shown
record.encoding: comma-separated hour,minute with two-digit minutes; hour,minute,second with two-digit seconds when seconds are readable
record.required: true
8,55
